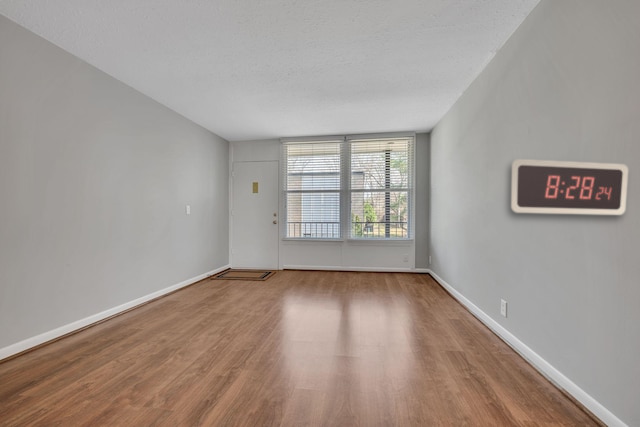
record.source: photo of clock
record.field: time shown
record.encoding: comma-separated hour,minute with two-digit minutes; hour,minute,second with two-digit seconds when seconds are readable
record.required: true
8,28,24
